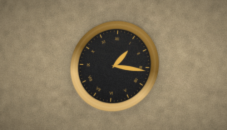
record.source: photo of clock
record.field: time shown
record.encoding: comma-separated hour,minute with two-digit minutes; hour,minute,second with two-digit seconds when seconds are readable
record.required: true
1,16
